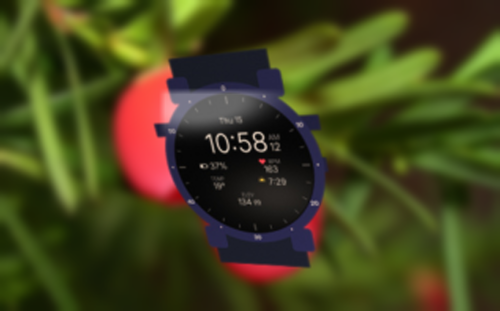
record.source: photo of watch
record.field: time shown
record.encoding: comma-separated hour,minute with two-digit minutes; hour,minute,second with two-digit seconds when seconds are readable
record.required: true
10,58
